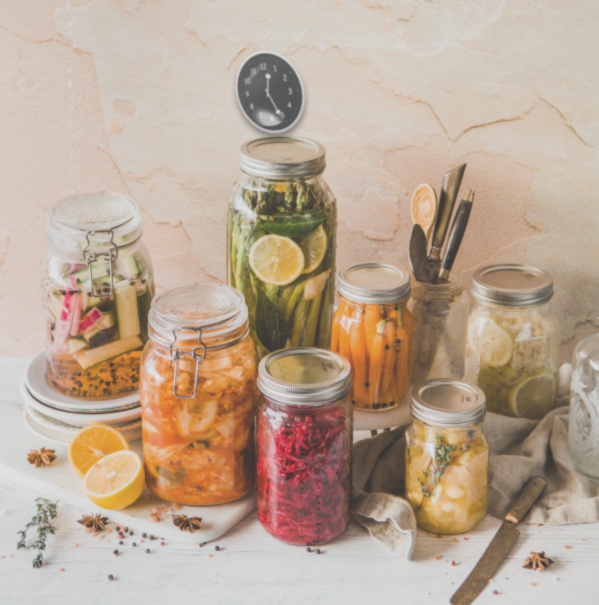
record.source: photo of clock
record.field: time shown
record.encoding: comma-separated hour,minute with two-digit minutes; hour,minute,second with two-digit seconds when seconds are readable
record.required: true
12,26
